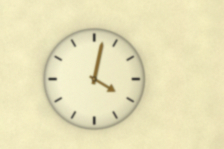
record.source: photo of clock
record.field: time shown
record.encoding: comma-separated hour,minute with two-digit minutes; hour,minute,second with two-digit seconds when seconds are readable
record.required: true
4,02
